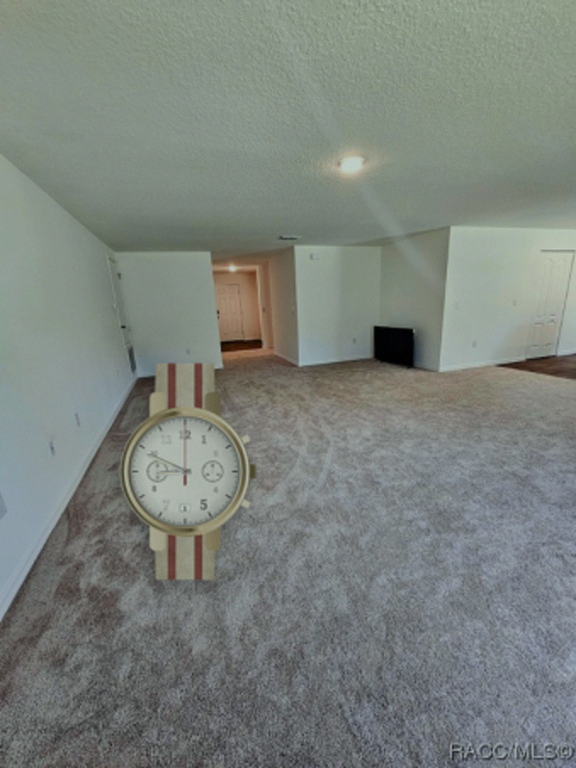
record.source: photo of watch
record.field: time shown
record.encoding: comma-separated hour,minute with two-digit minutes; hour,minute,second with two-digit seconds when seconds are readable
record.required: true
8,49
